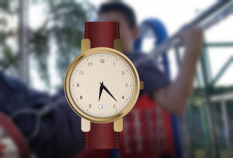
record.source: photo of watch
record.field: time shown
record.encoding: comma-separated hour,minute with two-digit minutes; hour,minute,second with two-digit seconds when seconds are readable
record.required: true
6,23
